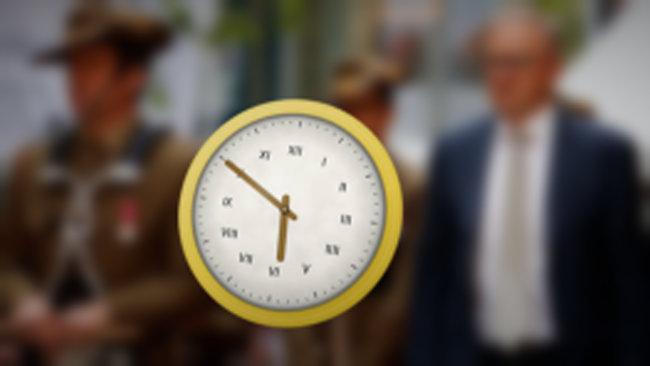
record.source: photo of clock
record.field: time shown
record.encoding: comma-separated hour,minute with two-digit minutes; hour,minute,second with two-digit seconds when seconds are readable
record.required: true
5,50
